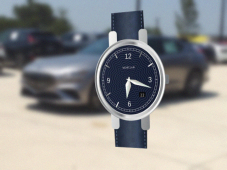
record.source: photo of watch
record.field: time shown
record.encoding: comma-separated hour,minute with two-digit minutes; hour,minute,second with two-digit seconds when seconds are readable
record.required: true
6,18
